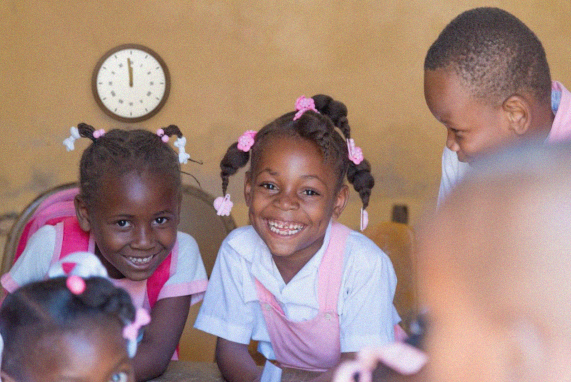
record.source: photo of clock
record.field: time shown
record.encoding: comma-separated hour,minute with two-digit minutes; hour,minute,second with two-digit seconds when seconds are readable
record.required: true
11,59
